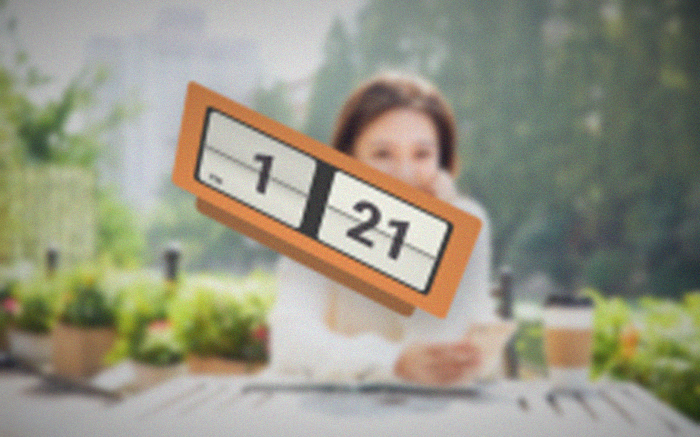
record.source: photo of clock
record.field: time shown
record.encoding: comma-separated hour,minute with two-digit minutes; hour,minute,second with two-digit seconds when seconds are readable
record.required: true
1,21
